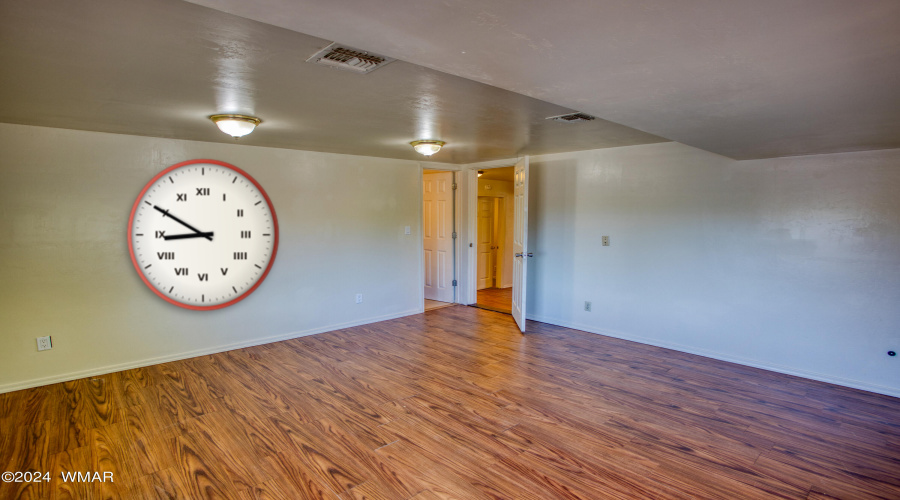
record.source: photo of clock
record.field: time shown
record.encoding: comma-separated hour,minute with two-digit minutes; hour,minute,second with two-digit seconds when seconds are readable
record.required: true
8,50
